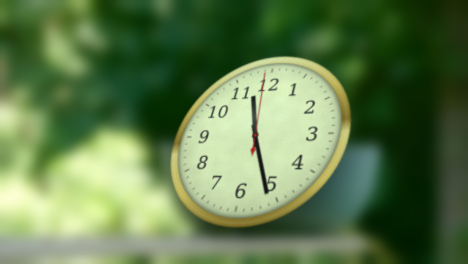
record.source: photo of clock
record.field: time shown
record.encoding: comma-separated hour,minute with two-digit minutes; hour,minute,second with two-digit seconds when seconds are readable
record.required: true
11,25,59
